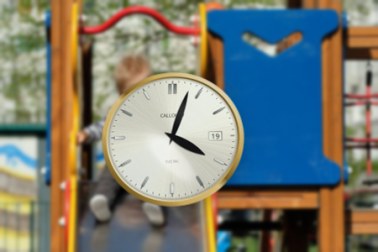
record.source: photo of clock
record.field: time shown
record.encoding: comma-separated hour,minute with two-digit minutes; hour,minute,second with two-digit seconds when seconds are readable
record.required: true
4,03
